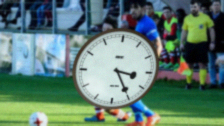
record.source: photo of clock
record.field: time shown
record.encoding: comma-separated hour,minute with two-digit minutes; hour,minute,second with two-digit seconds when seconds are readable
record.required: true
3,25
